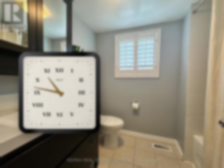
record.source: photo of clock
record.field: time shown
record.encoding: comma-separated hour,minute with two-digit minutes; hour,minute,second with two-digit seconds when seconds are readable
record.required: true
10,47
